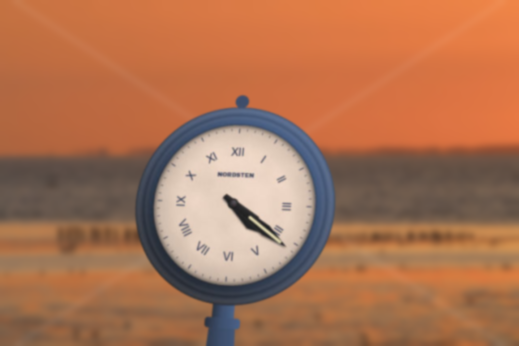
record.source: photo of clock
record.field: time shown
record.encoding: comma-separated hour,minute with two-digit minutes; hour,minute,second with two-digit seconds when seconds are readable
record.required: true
4,21
